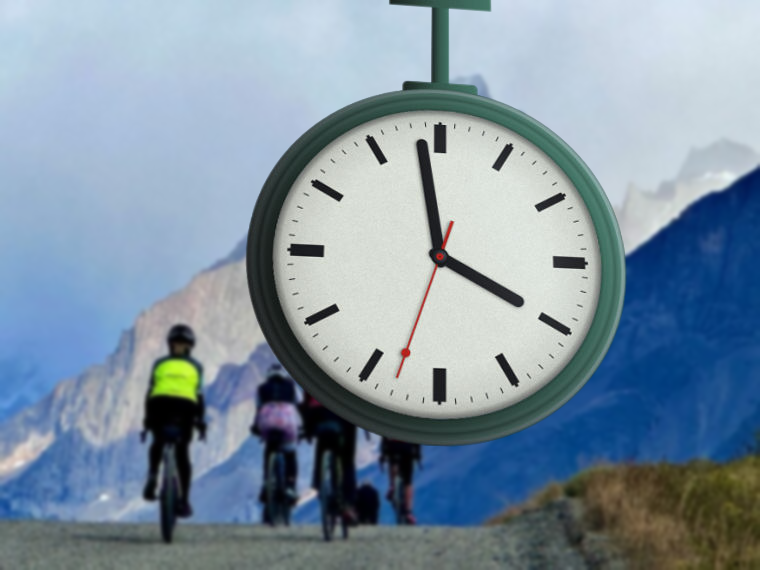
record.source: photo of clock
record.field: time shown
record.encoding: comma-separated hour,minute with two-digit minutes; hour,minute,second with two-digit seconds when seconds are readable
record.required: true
3,58,33
